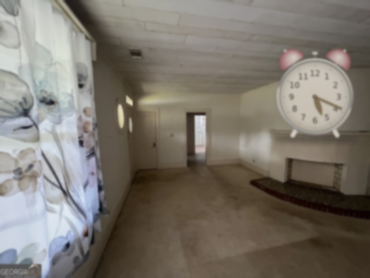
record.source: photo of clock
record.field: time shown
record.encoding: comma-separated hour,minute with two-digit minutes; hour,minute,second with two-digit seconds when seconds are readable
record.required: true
5,19
